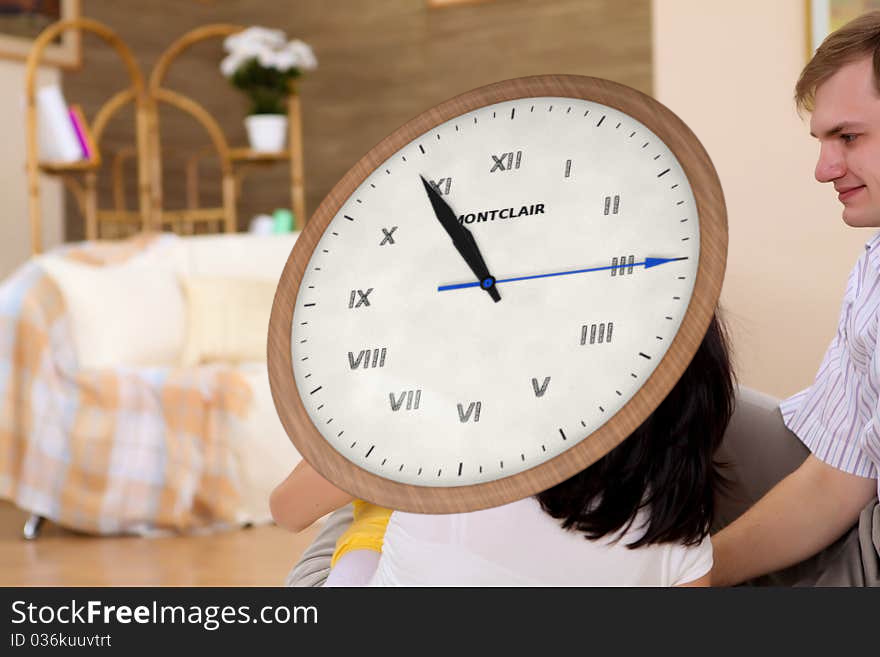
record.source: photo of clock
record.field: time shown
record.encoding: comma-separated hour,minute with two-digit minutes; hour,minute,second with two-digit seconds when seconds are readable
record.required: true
10,54,15
